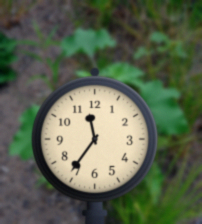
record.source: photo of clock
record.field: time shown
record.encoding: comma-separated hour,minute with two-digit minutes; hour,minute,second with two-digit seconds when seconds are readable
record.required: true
11,36
